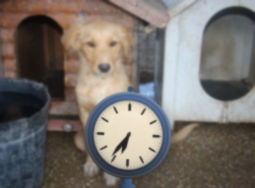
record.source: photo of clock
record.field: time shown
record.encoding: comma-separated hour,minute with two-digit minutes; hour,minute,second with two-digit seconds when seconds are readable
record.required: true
6,36
